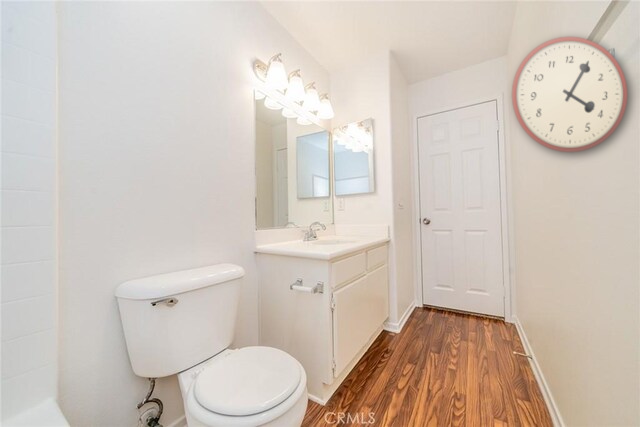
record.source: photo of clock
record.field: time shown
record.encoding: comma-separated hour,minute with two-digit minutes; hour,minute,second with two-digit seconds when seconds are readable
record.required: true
4,05
